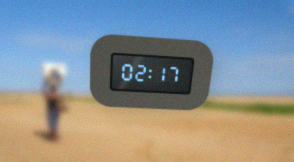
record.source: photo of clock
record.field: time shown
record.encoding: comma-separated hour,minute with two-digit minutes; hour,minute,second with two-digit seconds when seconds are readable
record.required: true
2,17
